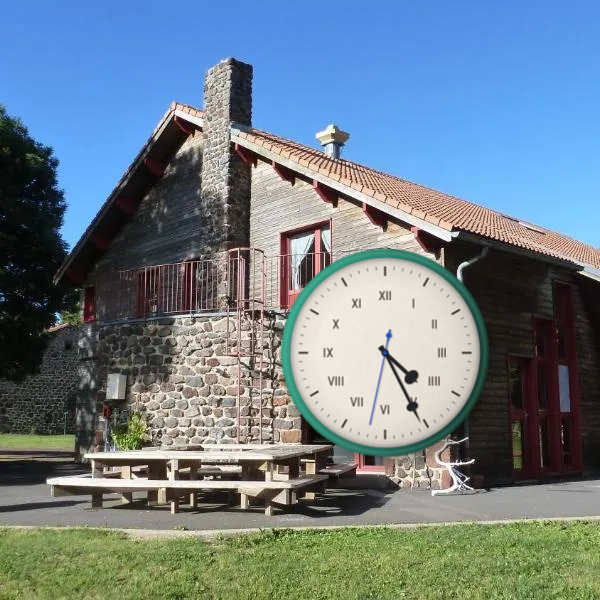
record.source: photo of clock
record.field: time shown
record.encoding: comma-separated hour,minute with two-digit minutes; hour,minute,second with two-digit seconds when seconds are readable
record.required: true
4,25,32
